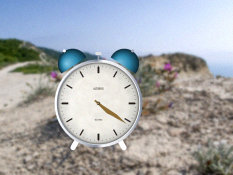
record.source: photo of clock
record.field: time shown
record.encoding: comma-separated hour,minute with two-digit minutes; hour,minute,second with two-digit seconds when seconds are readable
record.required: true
4,21
